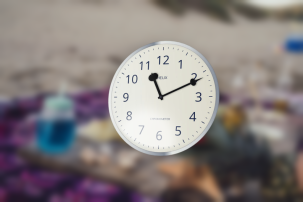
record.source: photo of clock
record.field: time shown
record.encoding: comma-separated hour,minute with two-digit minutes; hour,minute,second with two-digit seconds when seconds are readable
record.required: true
11,11
